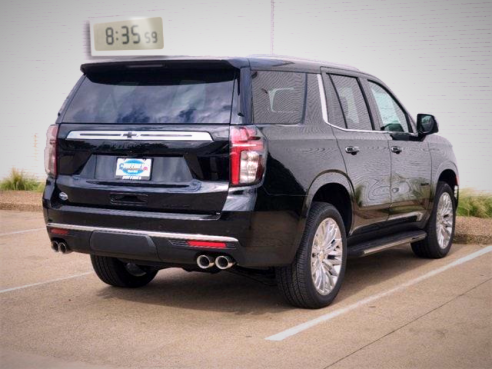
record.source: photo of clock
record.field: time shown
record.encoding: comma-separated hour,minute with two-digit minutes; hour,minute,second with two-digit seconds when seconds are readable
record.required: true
8,35,59
